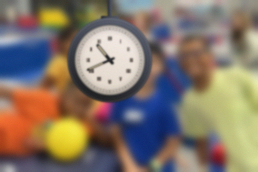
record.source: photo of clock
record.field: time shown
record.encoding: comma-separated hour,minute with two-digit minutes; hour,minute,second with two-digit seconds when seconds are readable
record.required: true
10,41
